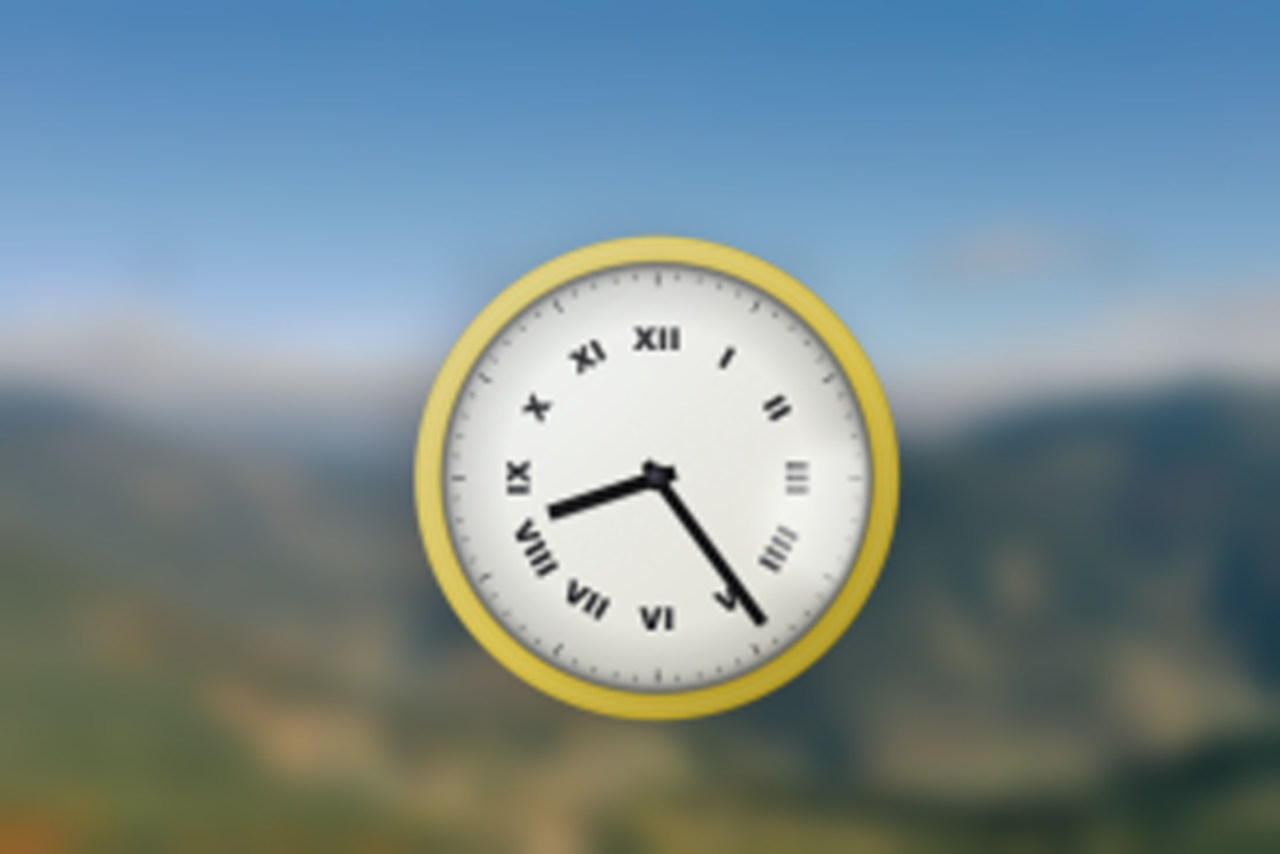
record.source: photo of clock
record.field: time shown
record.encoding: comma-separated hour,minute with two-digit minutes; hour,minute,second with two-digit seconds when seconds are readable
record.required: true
8,24
